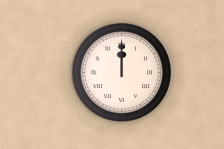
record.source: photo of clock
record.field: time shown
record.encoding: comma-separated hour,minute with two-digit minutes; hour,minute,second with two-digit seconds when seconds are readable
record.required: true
12,00
